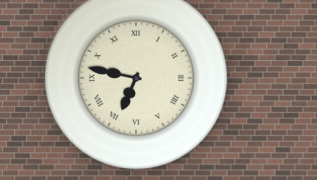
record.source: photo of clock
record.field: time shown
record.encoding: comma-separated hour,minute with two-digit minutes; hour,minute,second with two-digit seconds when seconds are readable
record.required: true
6,47
